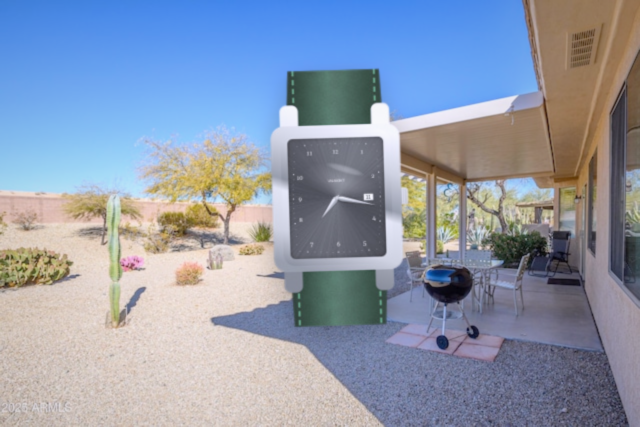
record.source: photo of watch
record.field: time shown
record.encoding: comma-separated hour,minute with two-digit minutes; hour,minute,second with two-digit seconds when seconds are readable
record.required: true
7,17
